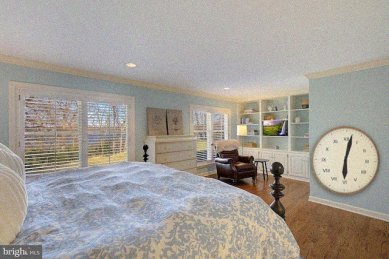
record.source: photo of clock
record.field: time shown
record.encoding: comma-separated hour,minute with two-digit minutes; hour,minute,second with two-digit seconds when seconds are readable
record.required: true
6,02
